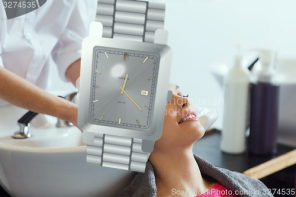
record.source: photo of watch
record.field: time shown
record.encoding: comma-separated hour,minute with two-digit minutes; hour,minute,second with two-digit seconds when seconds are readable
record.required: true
12,22
